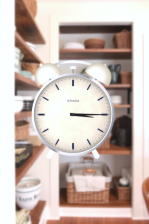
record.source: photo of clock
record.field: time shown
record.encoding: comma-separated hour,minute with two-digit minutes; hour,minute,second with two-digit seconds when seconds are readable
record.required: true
3,15
